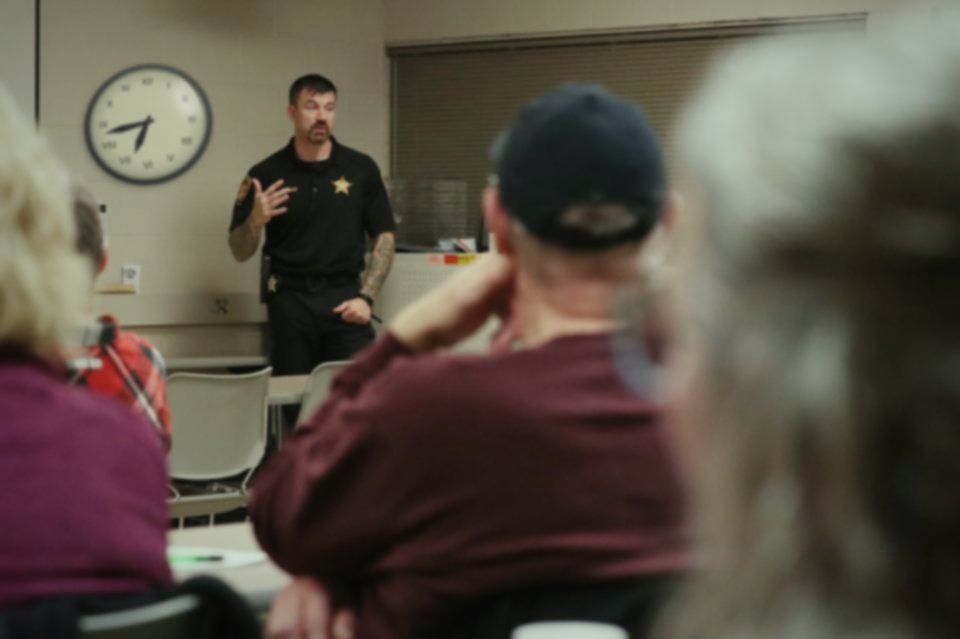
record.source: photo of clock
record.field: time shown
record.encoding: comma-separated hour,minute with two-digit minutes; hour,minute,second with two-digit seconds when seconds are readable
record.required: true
6,43
